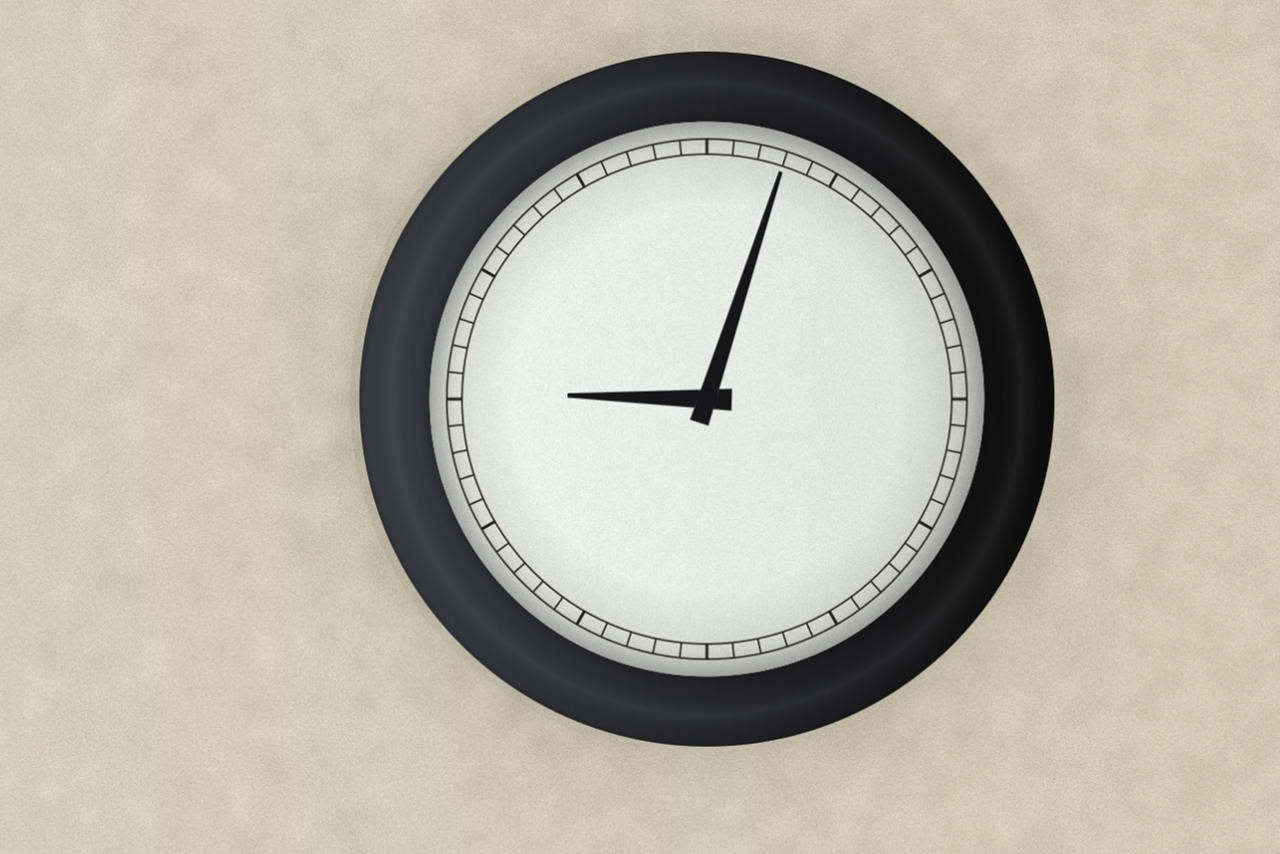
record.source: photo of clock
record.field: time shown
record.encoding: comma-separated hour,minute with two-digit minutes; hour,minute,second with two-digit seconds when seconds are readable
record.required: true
9,03
